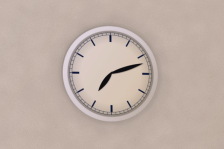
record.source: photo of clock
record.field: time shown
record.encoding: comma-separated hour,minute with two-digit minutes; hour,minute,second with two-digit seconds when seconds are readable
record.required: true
7,12
